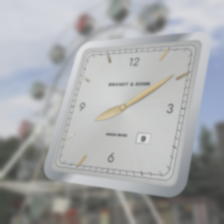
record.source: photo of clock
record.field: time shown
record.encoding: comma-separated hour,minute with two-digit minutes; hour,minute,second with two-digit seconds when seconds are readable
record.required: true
8,09
